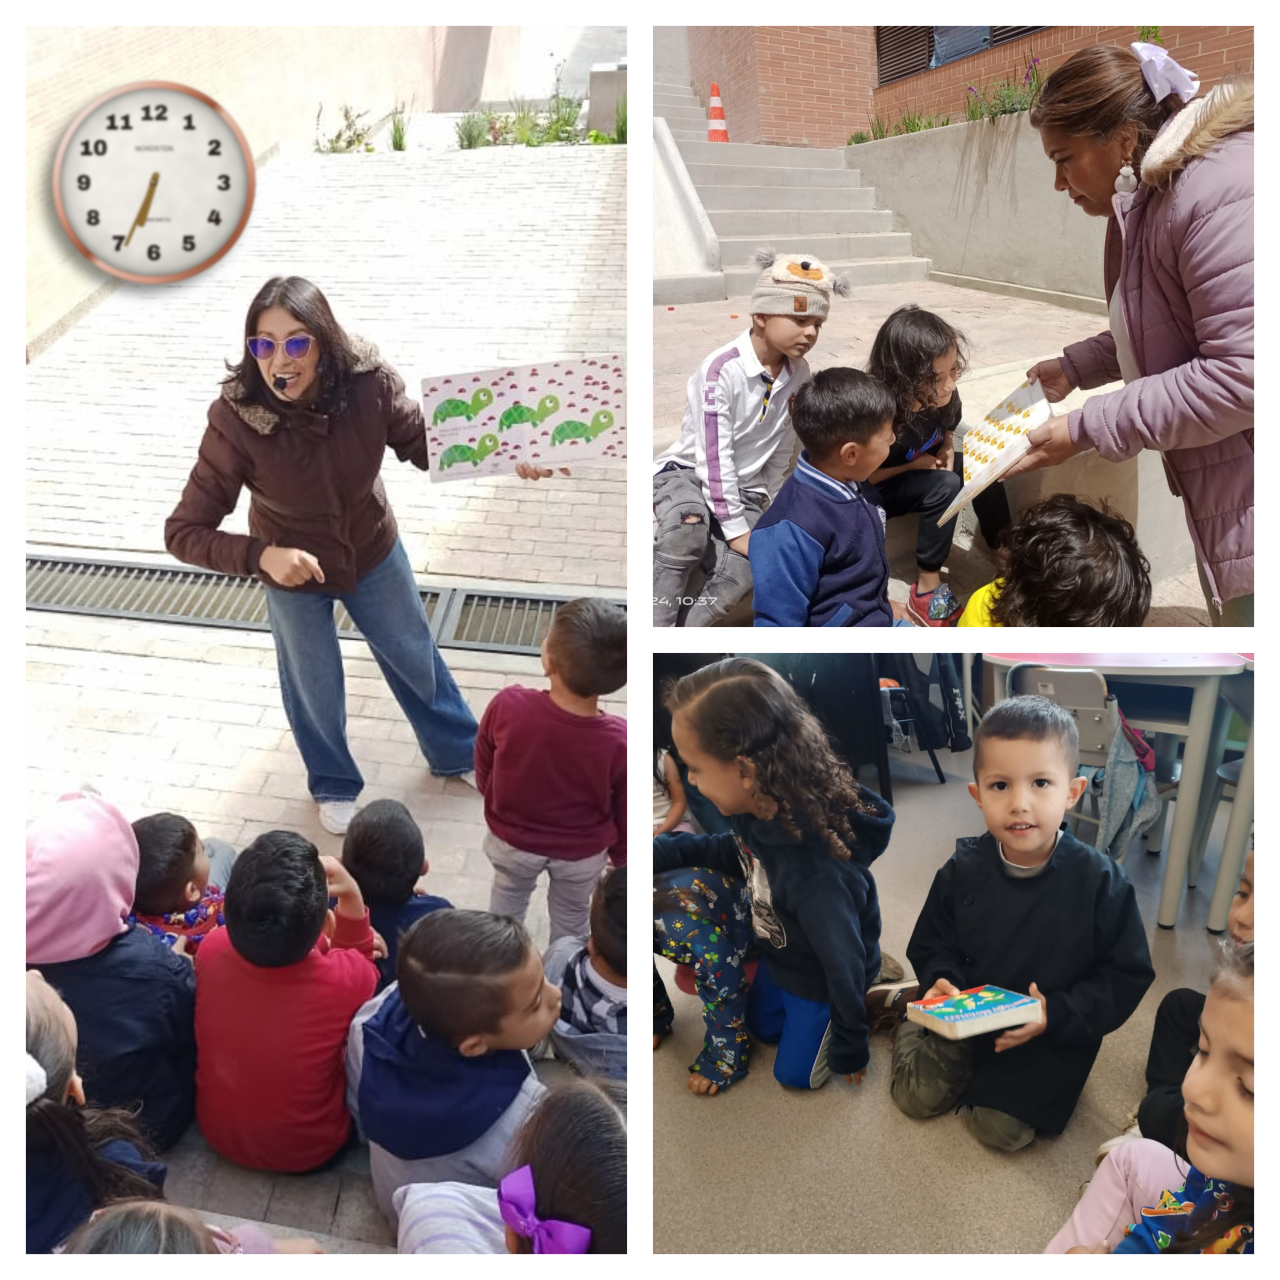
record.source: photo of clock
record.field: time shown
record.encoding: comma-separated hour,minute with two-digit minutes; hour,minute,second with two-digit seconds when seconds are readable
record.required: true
6,34
